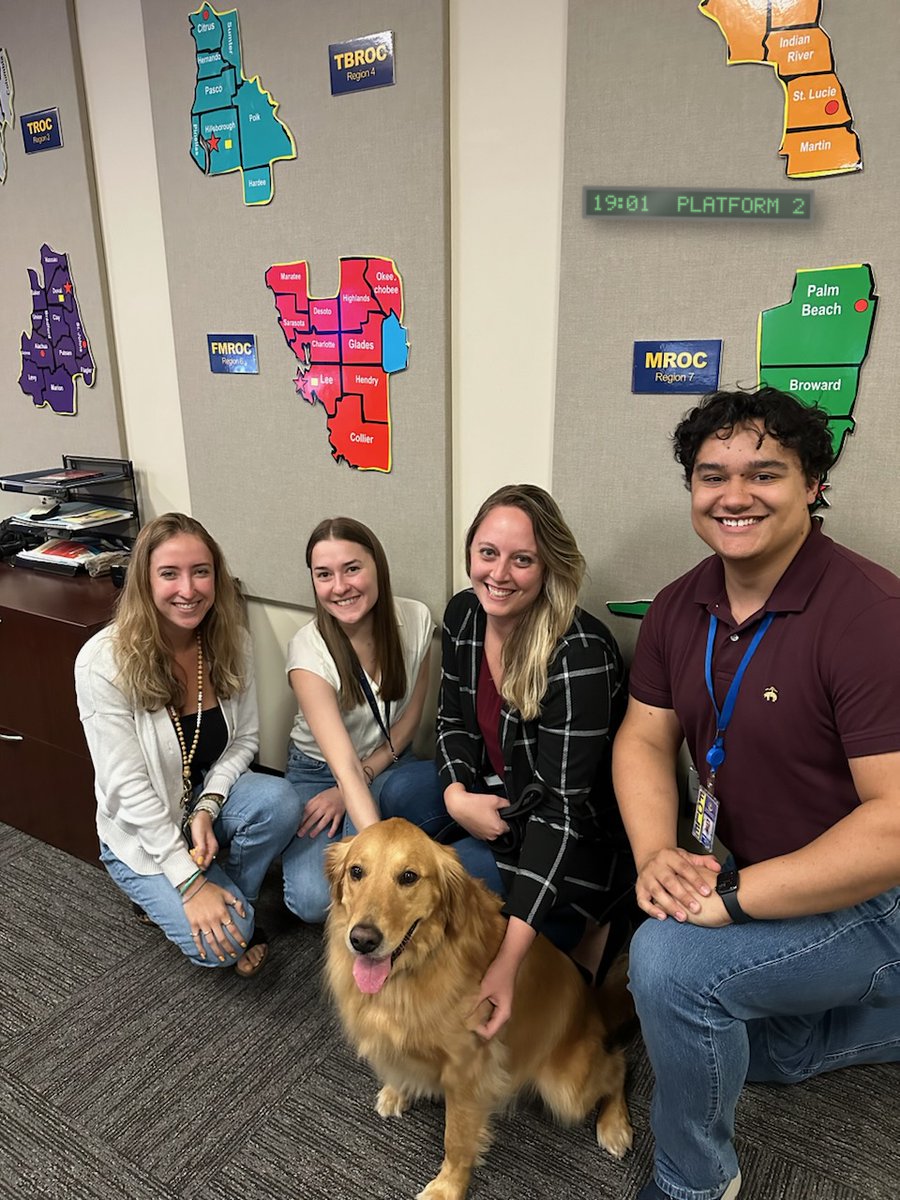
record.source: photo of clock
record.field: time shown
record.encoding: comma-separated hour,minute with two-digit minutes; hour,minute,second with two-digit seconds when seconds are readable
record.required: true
19,01
